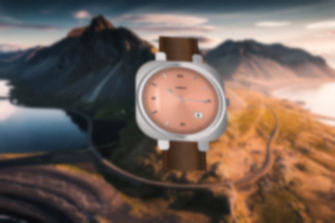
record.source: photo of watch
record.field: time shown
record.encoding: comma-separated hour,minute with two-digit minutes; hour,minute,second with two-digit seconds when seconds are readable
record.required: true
10,15
